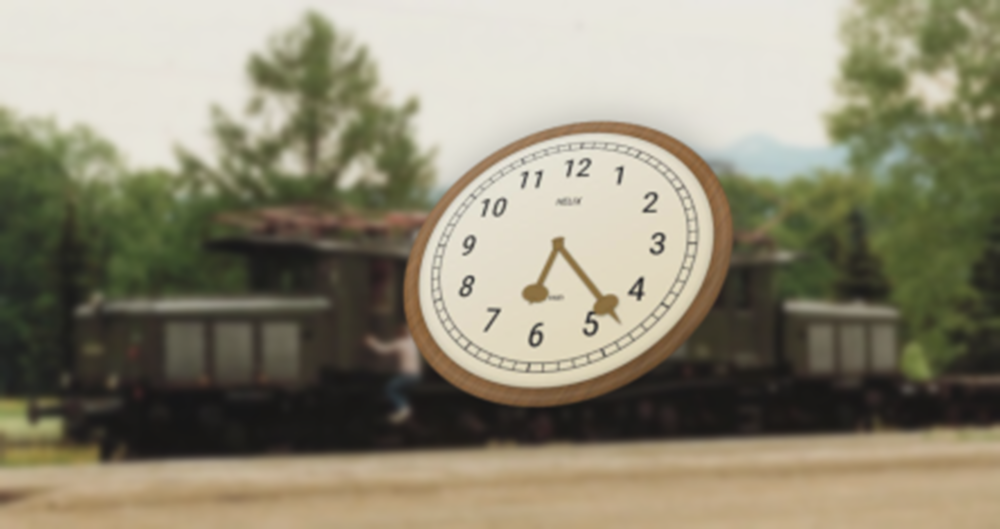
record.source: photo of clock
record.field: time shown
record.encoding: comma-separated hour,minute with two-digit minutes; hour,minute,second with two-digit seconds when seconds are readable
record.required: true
6,23
